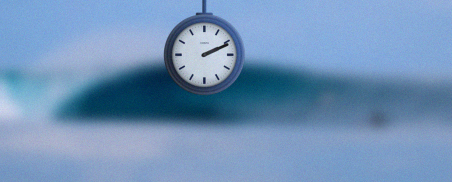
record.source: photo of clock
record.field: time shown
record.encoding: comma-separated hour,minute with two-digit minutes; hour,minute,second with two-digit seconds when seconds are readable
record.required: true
2,11
